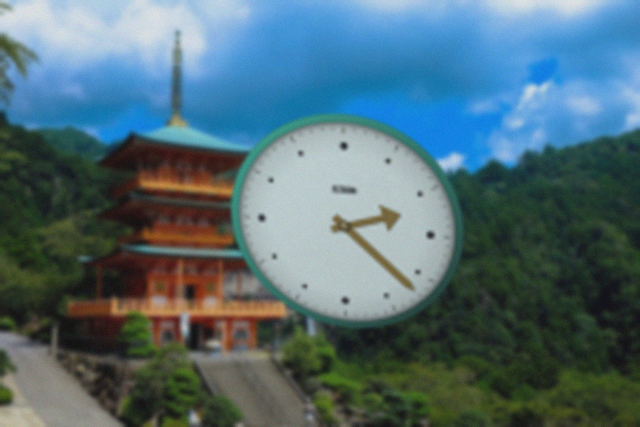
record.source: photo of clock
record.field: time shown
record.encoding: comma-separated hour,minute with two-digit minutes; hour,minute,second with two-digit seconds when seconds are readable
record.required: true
2,22
